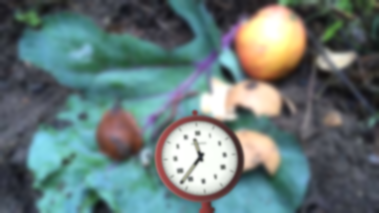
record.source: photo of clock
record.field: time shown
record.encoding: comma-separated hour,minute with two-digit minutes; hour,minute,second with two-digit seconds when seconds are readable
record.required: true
11,37
